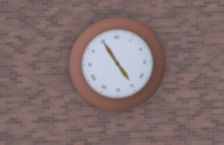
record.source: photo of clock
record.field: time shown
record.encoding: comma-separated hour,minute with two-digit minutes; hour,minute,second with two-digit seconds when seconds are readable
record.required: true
4,55
